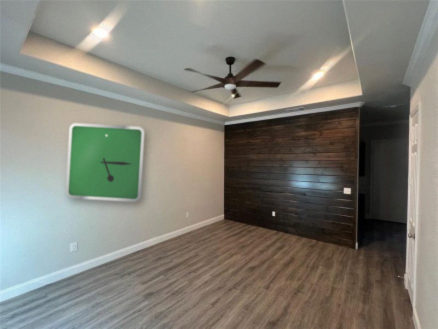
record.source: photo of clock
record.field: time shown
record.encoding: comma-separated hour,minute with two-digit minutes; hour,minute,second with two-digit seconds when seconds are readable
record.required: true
5,15
